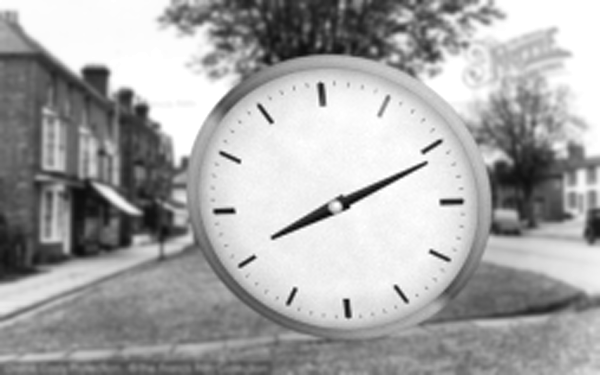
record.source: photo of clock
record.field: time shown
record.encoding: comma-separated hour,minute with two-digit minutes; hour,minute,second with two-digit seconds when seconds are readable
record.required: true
8,11
